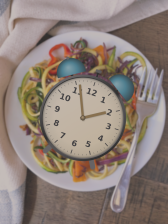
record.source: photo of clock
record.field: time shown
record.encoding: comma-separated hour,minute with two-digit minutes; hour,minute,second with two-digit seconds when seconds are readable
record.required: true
1,56
